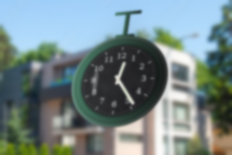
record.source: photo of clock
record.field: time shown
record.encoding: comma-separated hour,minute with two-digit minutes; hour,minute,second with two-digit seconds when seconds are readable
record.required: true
12,24
